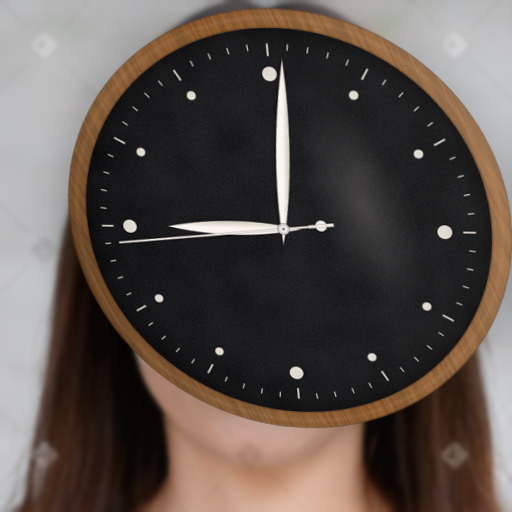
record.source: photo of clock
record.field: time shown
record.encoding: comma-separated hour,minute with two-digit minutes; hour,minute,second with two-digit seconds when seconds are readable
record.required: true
9,00,44
